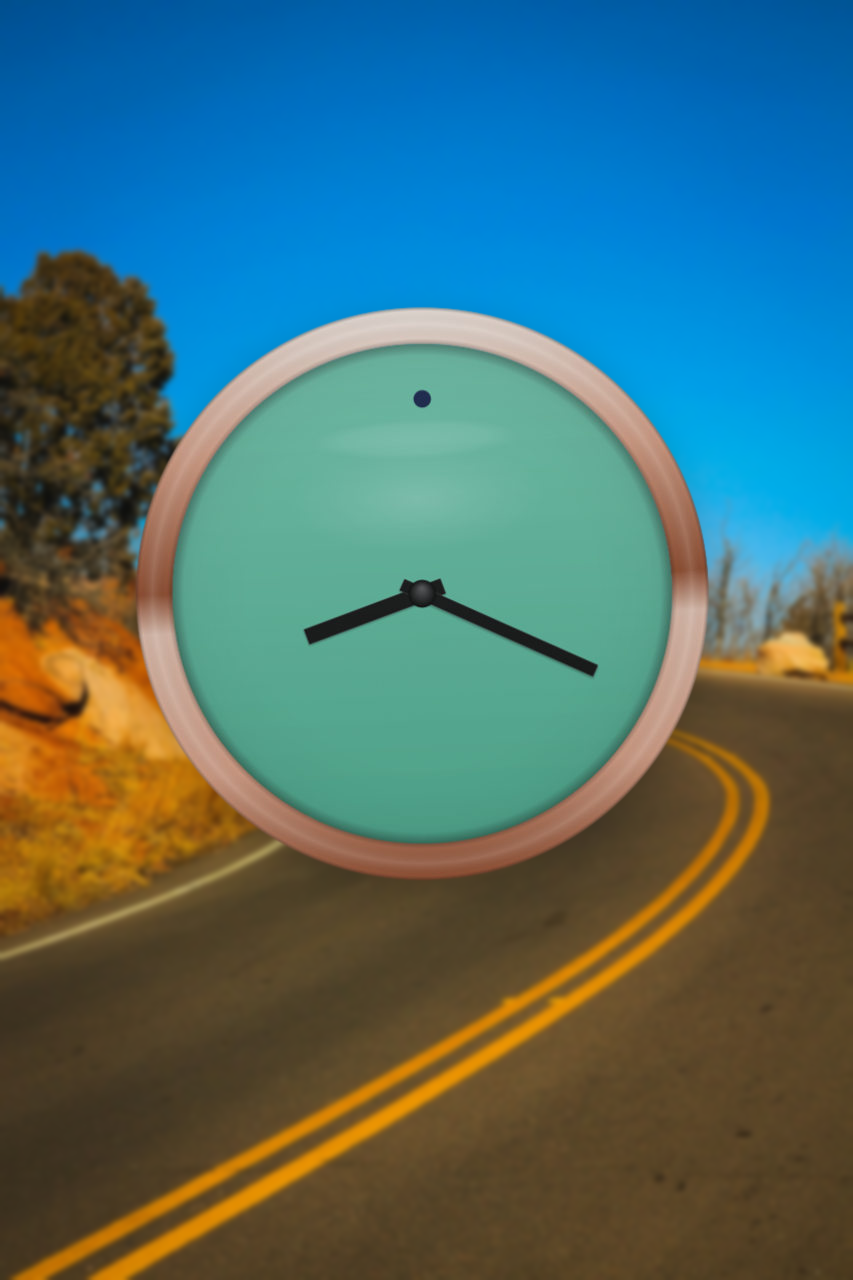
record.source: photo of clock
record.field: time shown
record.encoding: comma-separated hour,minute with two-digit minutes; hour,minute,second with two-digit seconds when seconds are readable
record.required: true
8,19
